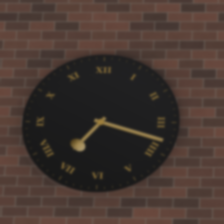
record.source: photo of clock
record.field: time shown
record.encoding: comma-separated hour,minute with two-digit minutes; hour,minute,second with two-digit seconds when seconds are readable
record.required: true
7,18
